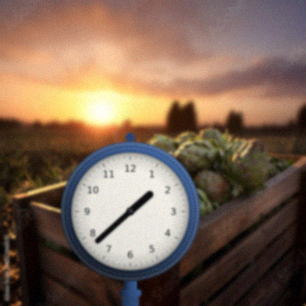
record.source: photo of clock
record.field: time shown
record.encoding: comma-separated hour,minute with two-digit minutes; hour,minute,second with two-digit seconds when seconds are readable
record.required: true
1,38
